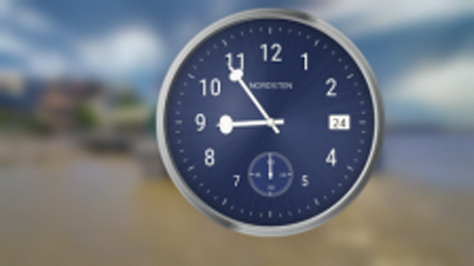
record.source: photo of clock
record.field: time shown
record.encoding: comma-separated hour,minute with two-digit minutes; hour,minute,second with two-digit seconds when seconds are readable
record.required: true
8,54
